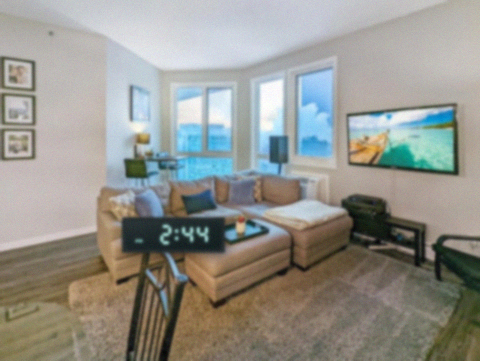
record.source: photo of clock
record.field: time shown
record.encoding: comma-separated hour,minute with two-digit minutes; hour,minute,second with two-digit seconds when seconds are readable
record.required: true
2,44
